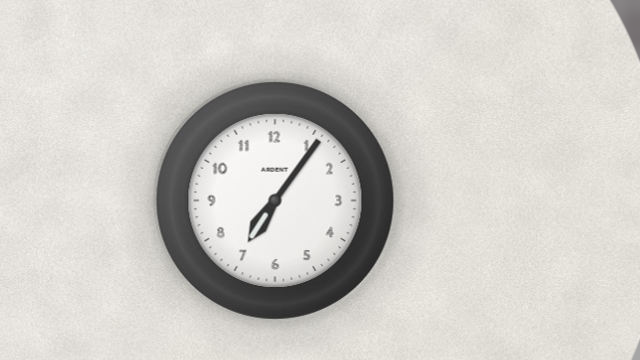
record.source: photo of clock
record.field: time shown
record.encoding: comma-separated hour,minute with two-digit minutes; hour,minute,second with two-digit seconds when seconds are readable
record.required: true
7,06
